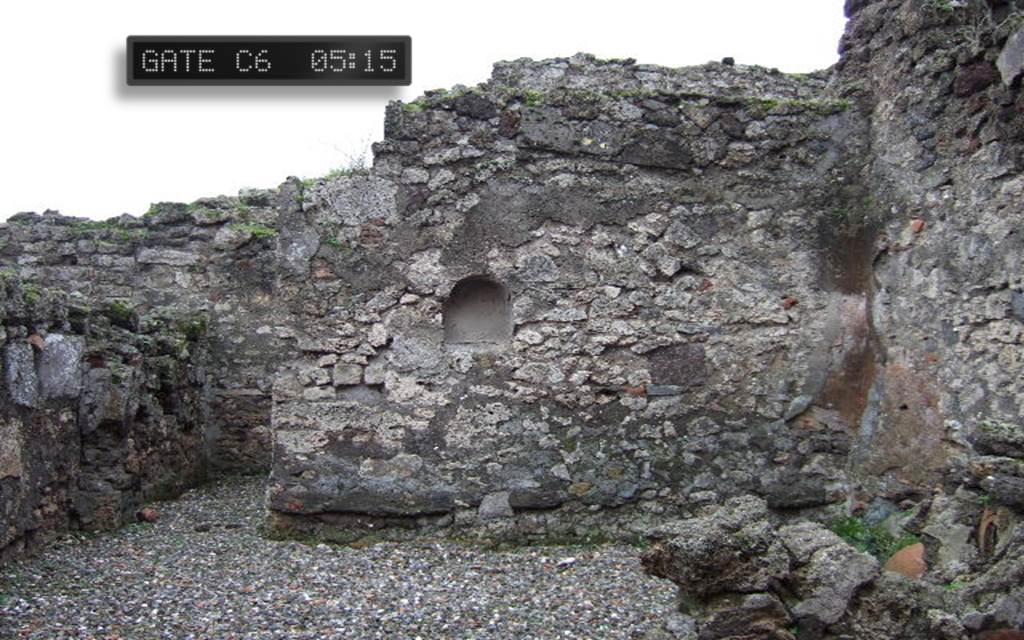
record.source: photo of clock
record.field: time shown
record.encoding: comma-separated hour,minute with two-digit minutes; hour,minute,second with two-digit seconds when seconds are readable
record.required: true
5,15
